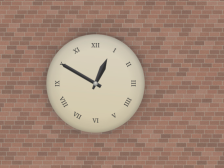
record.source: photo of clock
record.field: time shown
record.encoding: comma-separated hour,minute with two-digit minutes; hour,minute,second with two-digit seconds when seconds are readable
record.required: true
12,50
